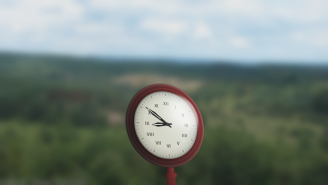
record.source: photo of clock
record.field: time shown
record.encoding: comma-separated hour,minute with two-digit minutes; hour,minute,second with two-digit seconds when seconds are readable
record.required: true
8,51
